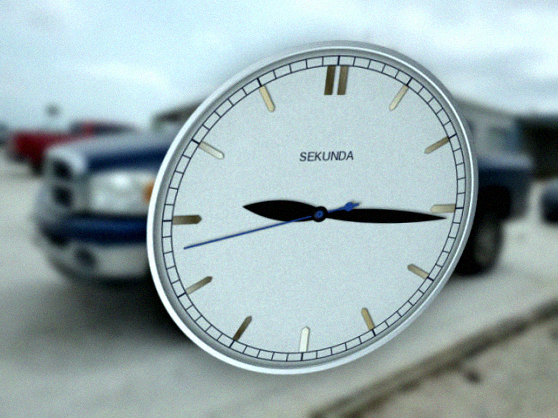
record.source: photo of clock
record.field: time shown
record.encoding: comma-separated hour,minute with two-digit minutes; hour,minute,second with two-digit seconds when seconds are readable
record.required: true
9,15,43
